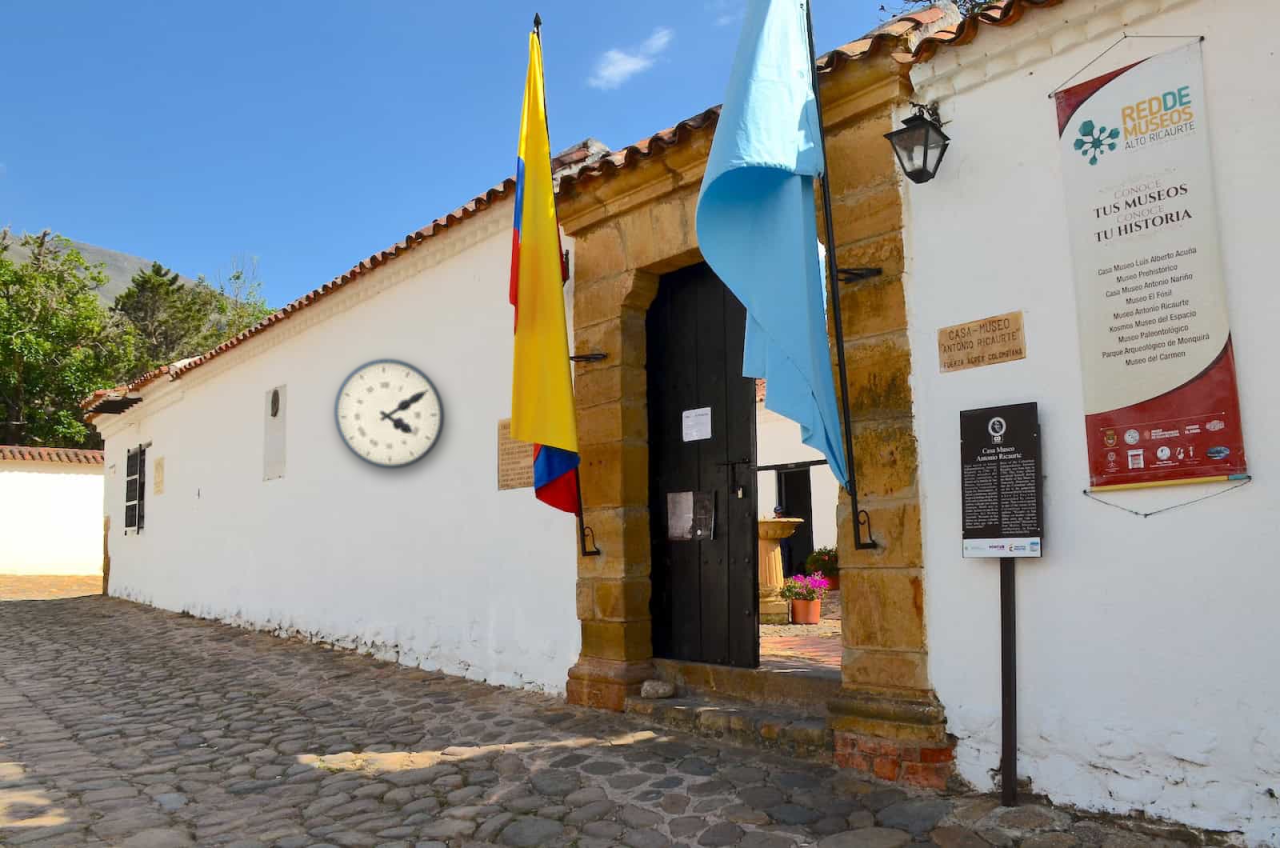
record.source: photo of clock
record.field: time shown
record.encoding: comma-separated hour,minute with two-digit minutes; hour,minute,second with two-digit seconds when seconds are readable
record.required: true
4,10
